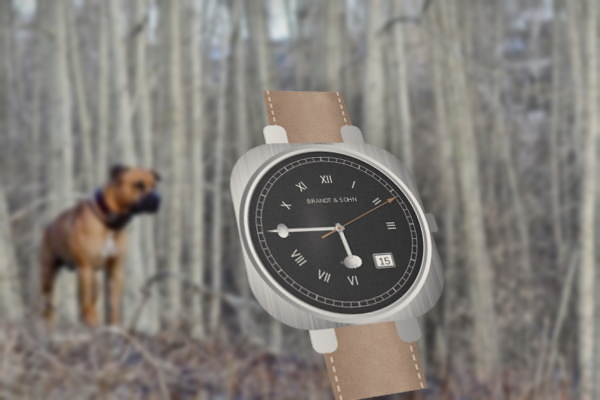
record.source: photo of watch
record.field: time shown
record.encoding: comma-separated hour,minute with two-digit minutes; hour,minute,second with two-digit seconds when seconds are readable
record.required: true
5,45,11
